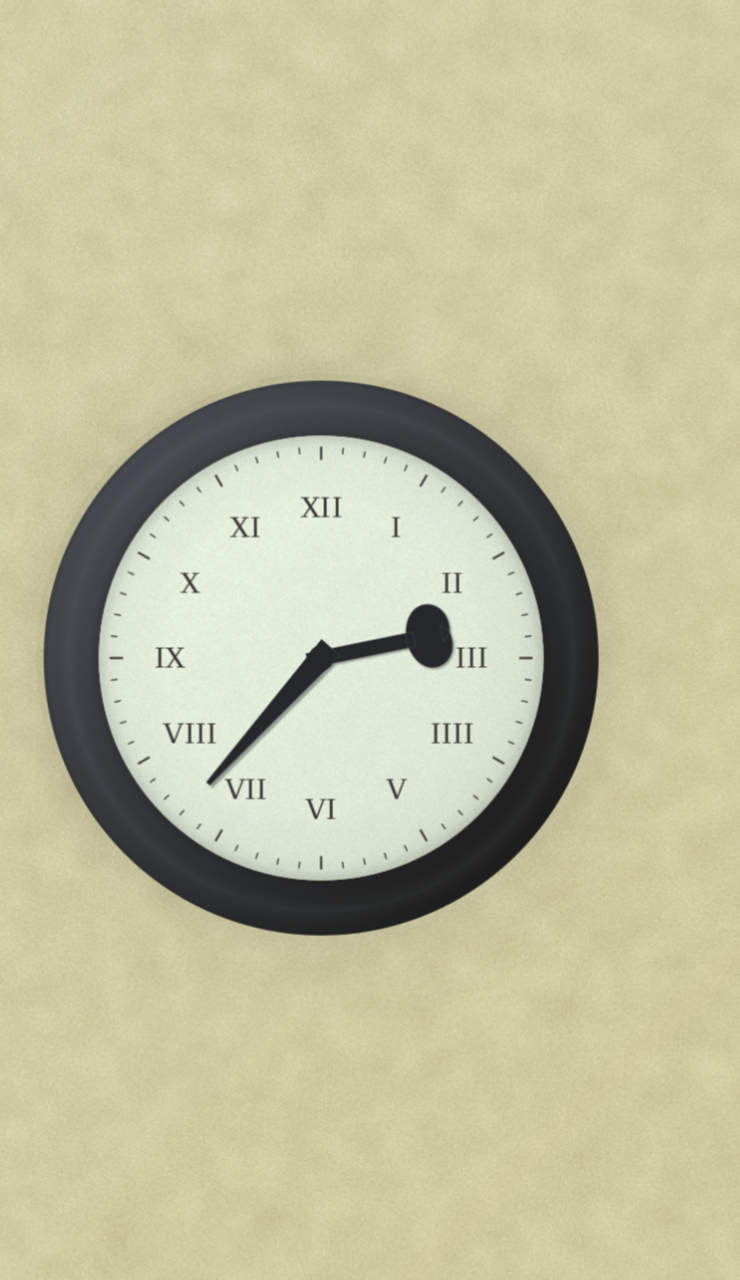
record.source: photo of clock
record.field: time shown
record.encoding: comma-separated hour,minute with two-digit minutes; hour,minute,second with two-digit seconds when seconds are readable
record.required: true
2,37
